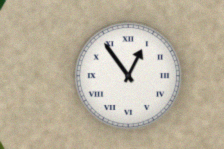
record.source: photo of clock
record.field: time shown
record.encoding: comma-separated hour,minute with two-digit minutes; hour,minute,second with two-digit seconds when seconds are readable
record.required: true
12,54
